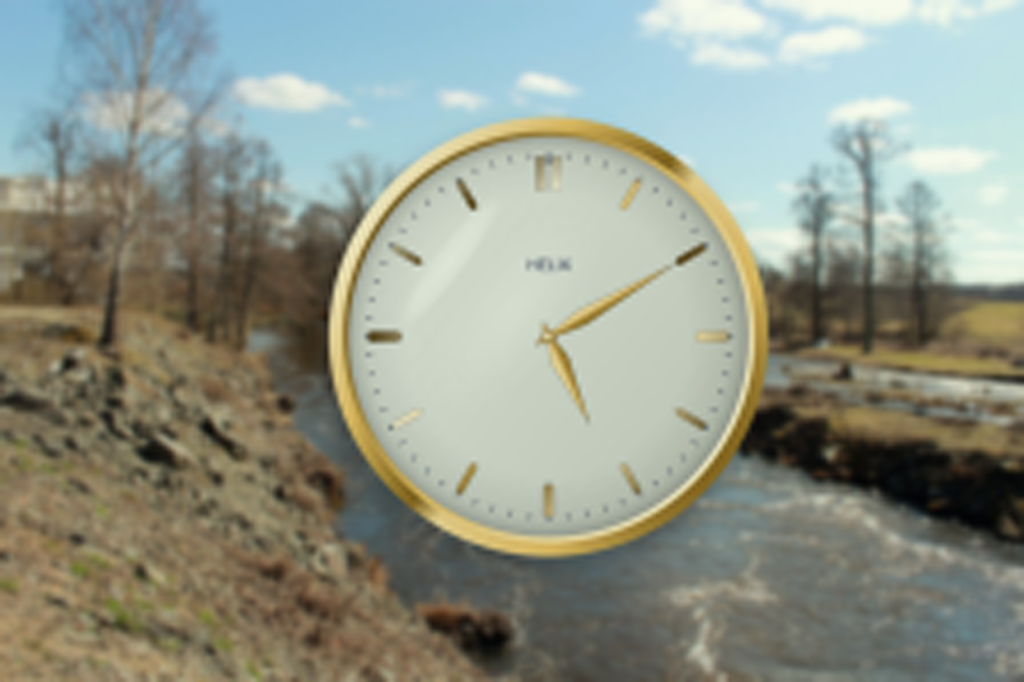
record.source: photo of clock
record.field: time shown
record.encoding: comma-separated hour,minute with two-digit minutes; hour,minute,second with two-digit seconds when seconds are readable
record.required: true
5,10
